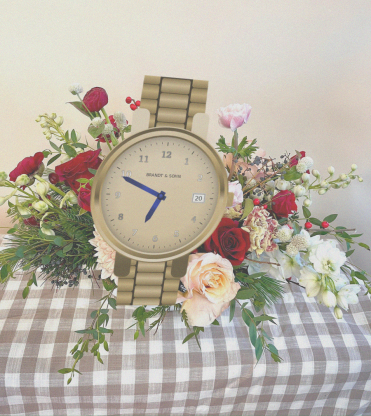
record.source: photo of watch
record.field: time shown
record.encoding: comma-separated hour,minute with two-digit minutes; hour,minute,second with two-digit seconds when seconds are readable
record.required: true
6,49
